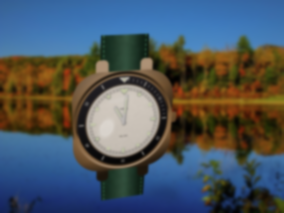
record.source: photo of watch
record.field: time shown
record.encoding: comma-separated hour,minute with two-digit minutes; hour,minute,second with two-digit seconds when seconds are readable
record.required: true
11,01
